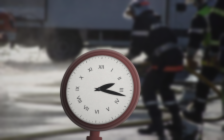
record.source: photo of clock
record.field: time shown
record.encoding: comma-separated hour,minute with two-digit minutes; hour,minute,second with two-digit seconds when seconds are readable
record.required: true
2,17
